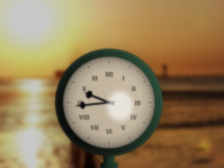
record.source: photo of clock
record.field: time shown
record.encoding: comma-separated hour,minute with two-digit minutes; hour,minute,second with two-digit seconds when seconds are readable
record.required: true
9,44
